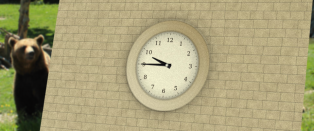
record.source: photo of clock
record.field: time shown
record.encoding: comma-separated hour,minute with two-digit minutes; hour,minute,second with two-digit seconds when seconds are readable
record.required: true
9,45
